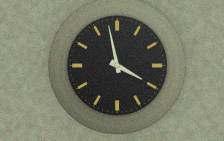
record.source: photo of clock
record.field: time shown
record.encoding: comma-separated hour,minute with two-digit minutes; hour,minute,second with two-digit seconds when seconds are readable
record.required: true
3,58
